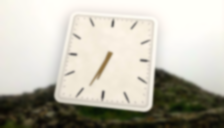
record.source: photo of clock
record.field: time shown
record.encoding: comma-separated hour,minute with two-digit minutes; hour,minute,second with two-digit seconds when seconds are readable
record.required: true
6,34
